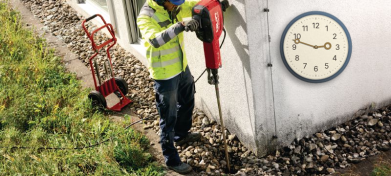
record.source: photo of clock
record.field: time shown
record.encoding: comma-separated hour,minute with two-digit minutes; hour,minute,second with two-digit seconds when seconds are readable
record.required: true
2,48
